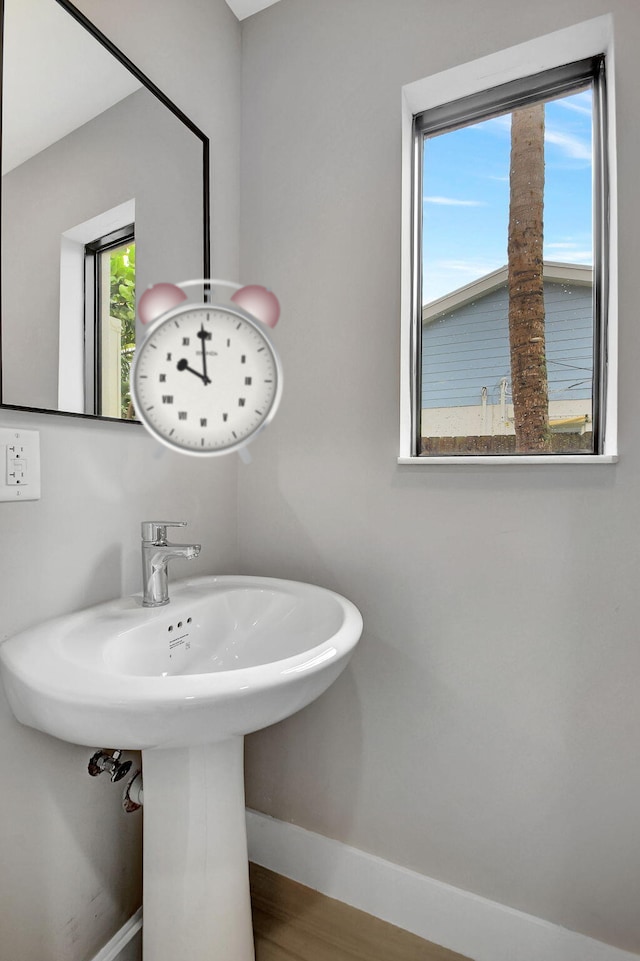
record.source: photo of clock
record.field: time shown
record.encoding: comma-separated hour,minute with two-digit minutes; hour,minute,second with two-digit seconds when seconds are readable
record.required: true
9,59
